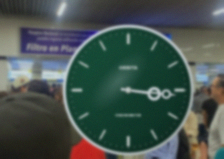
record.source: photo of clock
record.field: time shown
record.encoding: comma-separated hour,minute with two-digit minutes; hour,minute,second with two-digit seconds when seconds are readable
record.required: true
3,16
